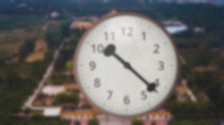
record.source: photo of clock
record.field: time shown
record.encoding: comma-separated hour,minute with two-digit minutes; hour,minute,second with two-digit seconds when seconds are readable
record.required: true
10,22
